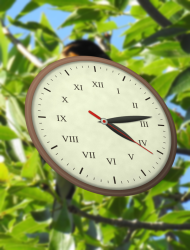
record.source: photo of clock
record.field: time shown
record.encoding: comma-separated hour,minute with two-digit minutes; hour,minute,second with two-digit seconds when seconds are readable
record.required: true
4,13,21
